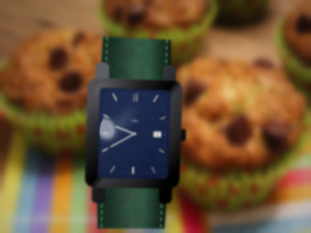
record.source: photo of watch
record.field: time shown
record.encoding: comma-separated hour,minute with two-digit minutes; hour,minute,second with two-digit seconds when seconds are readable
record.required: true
9,40
